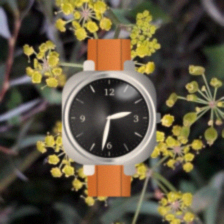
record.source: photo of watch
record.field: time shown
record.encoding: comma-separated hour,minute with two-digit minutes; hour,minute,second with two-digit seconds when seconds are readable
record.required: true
2,32
